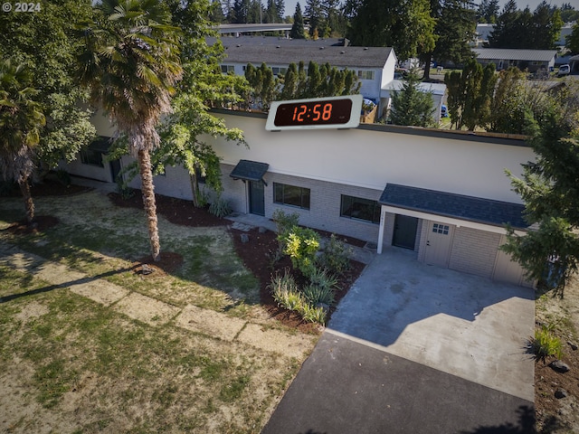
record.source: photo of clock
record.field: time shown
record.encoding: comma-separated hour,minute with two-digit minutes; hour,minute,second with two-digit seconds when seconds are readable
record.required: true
12,58
